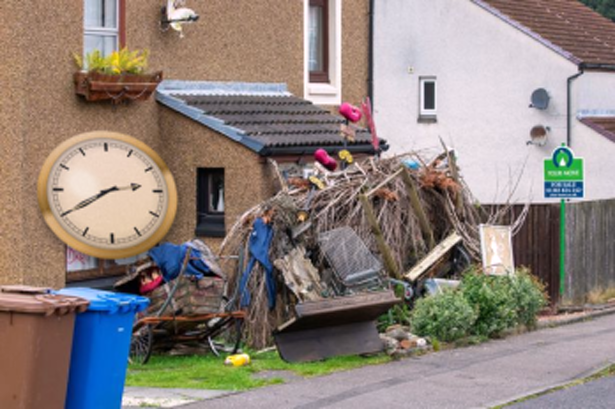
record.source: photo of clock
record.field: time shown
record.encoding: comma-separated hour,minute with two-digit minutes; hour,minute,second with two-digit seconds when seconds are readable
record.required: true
2,40
